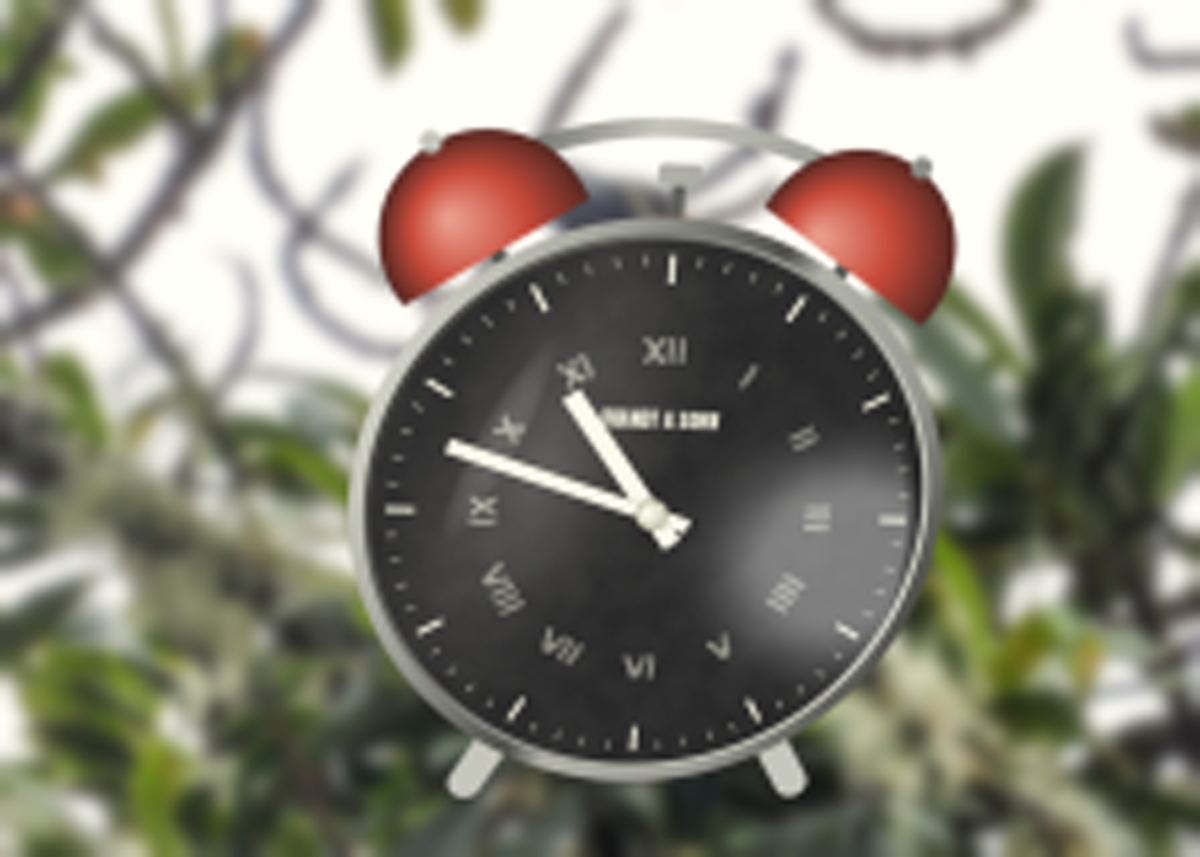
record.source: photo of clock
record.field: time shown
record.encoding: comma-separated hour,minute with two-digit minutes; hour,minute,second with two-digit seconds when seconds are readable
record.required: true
10,48
